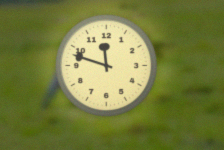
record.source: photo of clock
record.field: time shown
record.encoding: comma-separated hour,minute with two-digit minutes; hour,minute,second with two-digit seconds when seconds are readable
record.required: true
11,48
